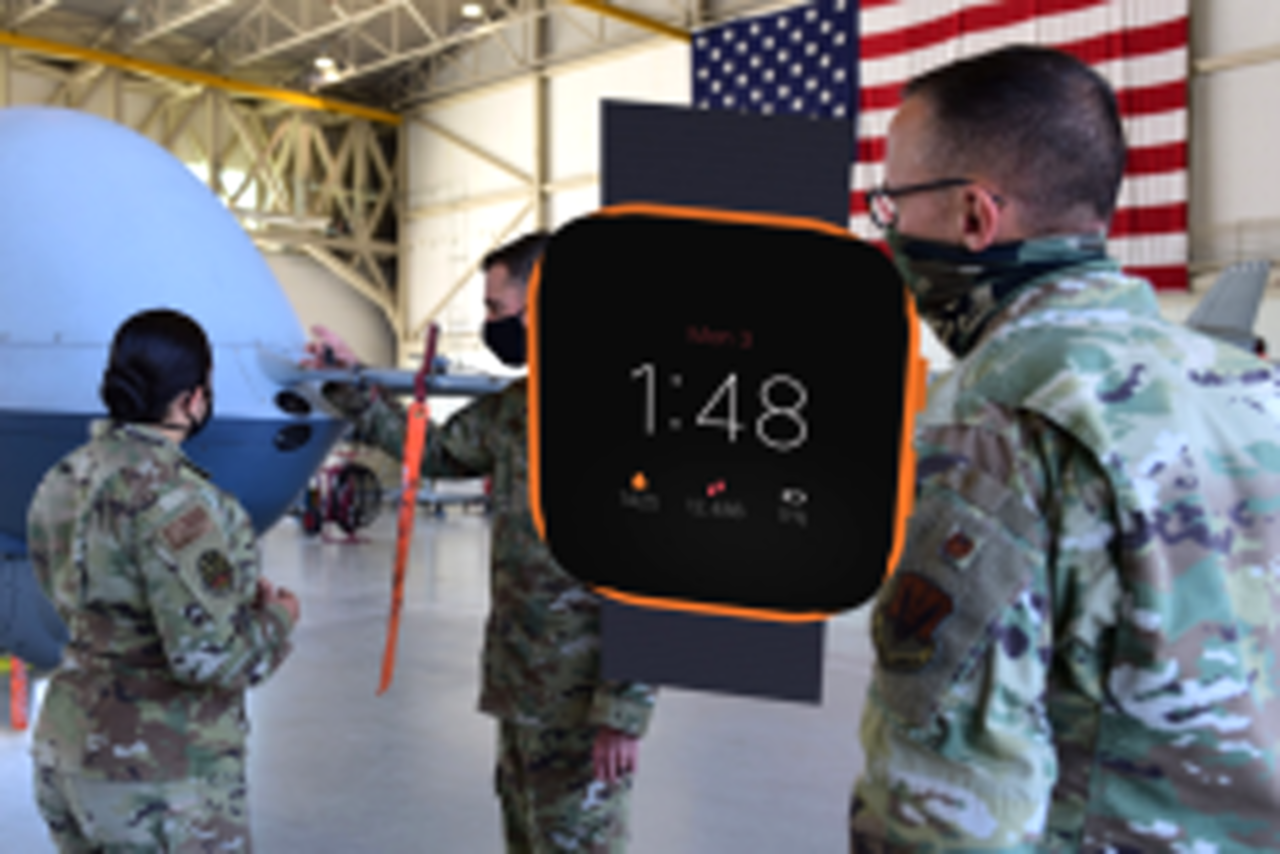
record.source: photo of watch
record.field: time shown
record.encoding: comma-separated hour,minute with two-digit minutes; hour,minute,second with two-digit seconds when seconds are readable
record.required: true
1,48
